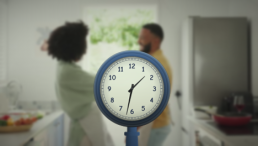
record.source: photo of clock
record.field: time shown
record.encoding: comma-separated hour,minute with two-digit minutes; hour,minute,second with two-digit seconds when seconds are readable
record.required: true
1,32
